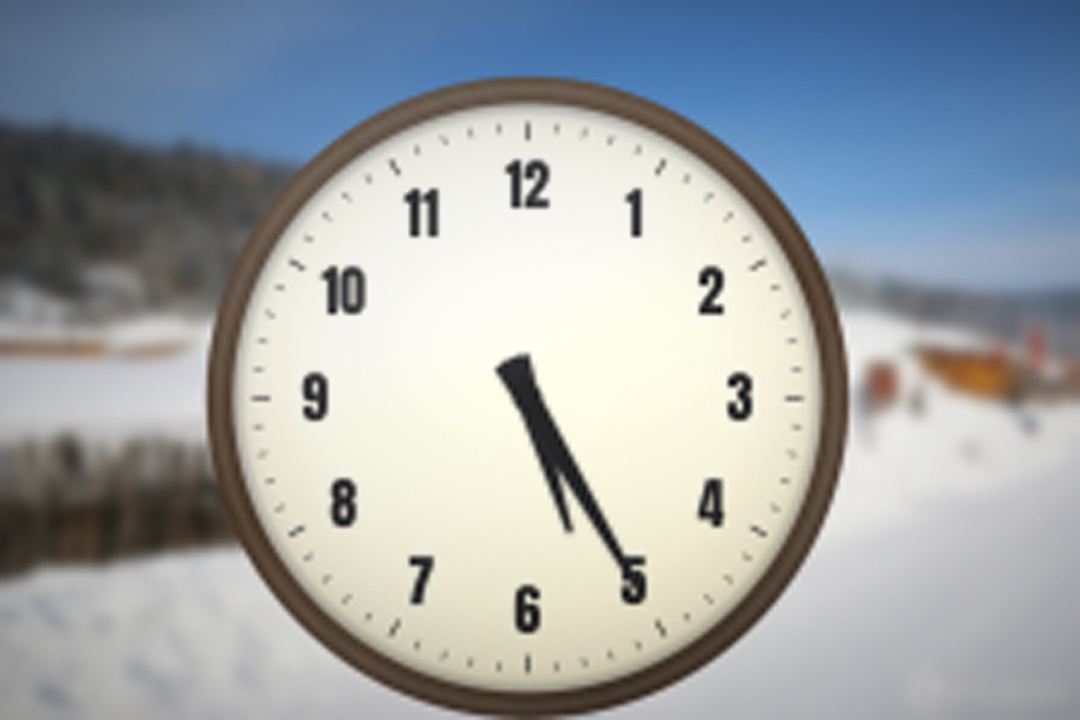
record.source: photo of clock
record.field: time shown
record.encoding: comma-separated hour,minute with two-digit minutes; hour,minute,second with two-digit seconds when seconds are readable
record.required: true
5,25
